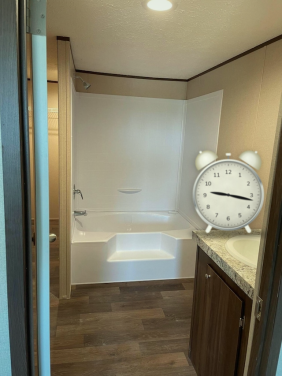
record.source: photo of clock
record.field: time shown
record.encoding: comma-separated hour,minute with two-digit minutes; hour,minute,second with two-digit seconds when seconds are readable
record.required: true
9,17
